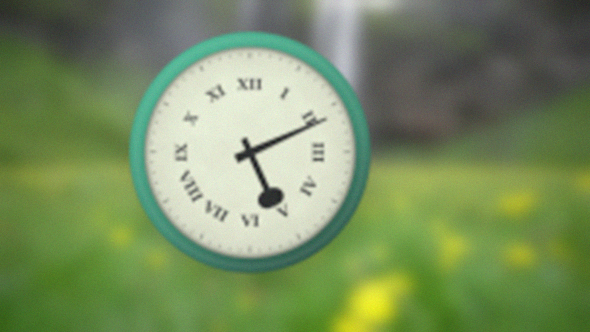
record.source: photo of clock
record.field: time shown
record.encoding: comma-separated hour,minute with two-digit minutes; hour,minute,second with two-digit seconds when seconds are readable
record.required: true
5,11
